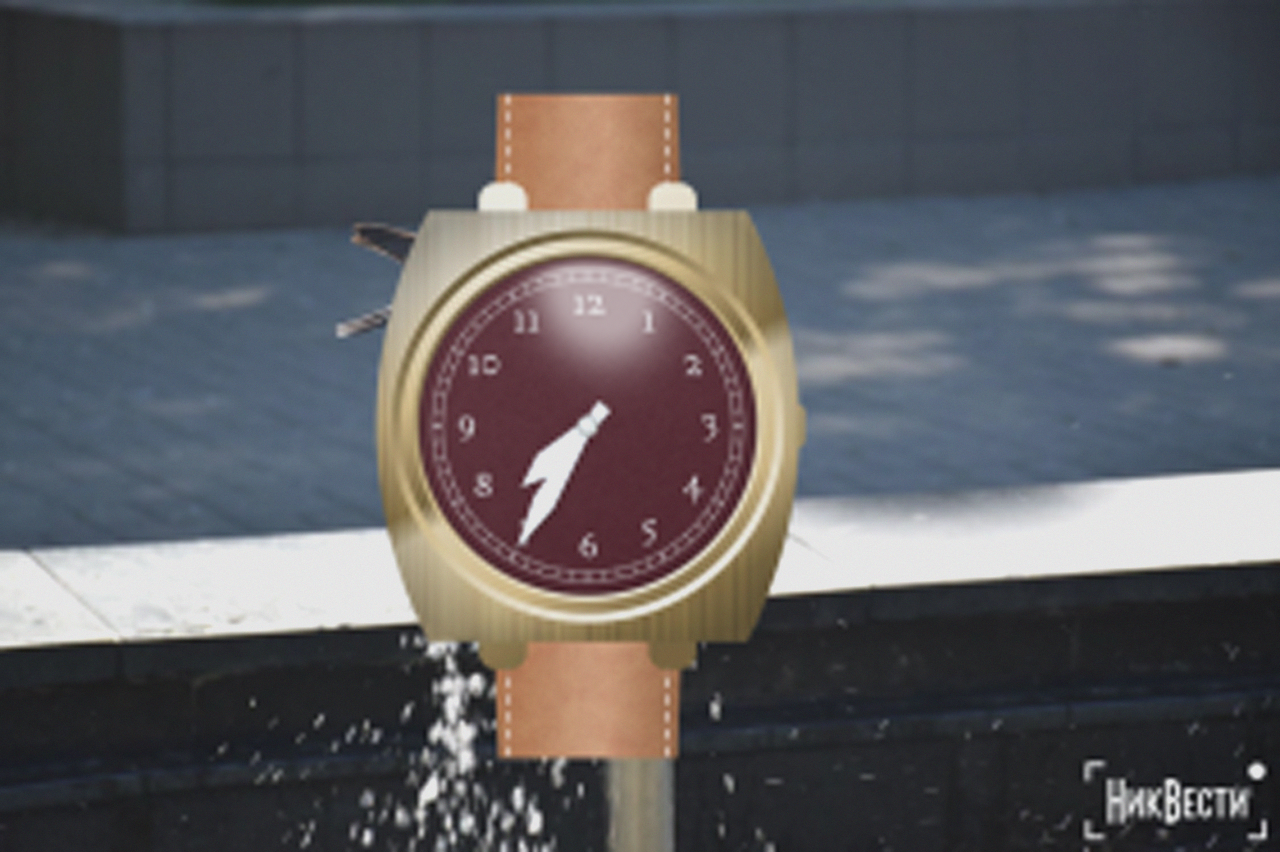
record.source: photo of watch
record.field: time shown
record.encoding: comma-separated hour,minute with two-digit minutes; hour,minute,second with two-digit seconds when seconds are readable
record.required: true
7,35
